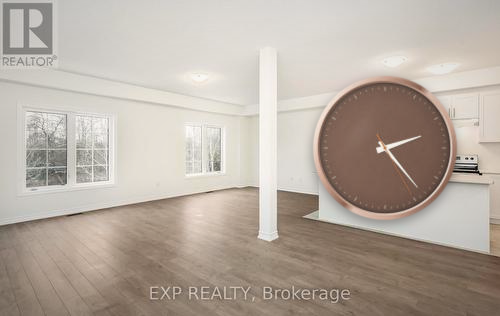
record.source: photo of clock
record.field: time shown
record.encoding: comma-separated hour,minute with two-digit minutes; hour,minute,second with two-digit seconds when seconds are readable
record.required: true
2,23,25
